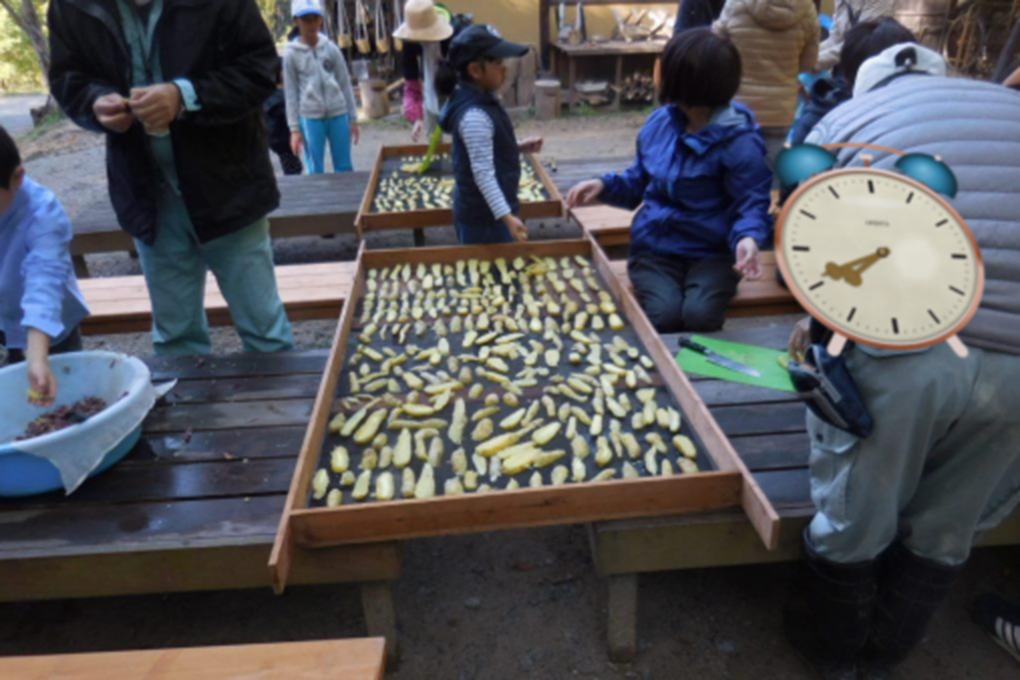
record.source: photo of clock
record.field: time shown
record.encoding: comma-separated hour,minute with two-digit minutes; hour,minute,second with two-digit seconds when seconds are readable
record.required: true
7,41
